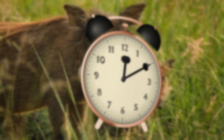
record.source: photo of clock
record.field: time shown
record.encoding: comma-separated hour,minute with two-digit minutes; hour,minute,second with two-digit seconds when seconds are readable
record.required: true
12,10
